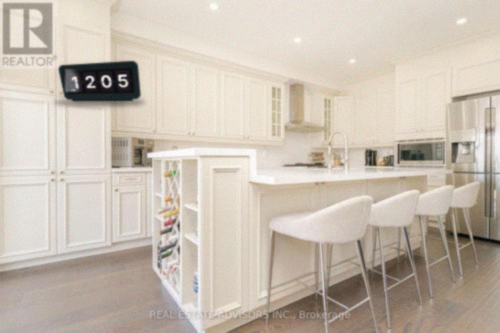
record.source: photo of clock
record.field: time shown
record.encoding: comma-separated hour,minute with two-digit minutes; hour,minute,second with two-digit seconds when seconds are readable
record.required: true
12,05
